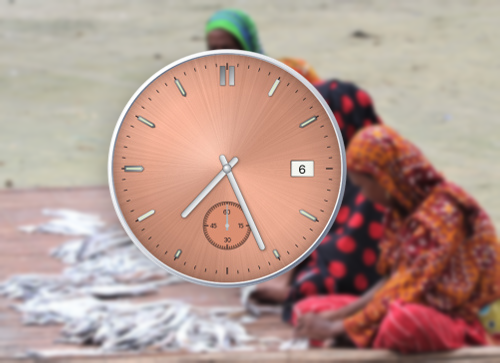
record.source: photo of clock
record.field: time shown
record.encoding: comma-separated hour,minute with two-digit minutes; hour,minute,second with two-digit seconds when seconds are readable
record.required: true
7,26
